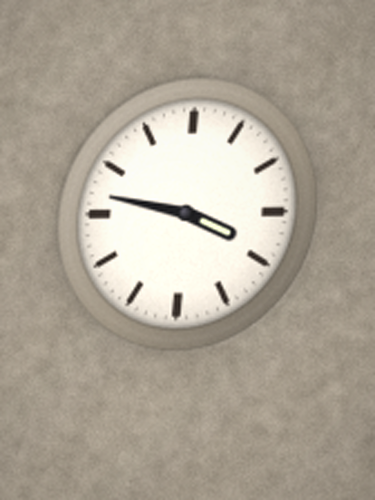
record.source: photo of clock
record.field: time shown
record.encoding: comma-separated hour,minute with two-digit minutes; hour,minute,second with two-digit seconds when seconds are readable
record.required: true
3,47
